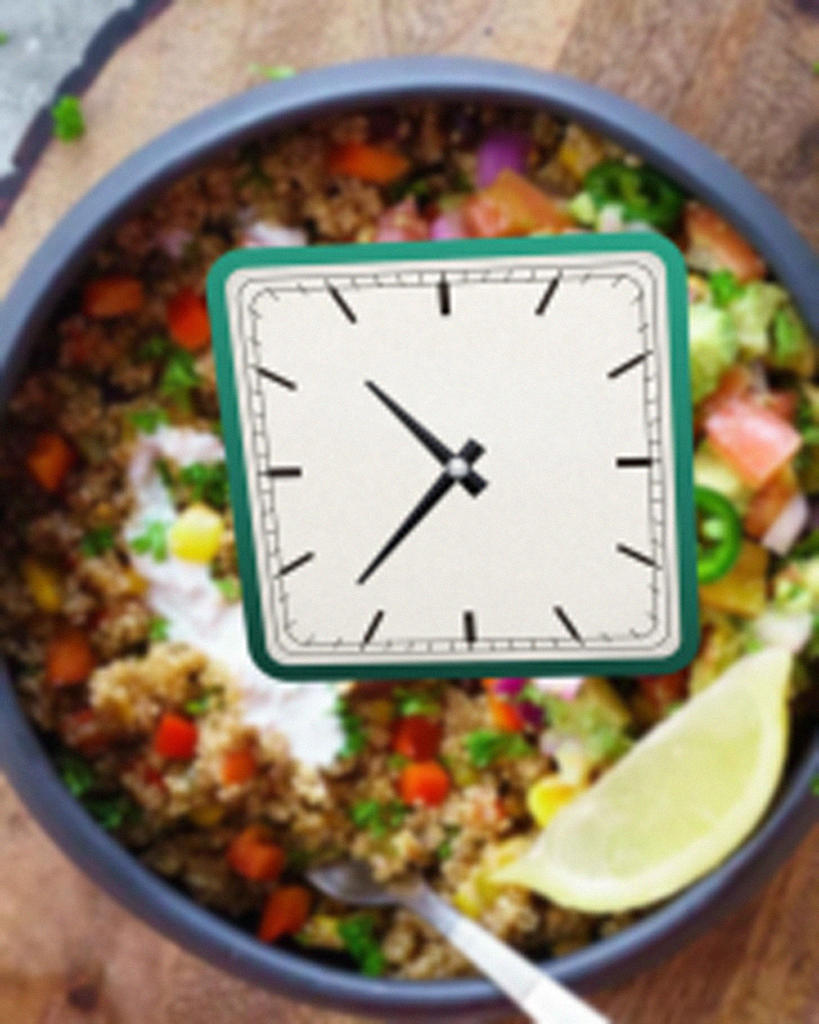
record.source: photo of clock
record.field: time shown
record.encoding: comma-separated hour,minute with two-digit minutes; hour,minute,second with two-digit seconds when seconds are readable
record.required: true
10,37
